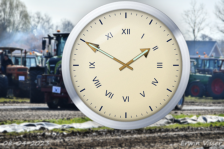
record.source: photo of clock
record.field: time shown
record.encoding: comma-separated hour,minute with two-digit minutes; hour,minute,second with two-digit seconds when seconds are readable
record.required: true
1,50
